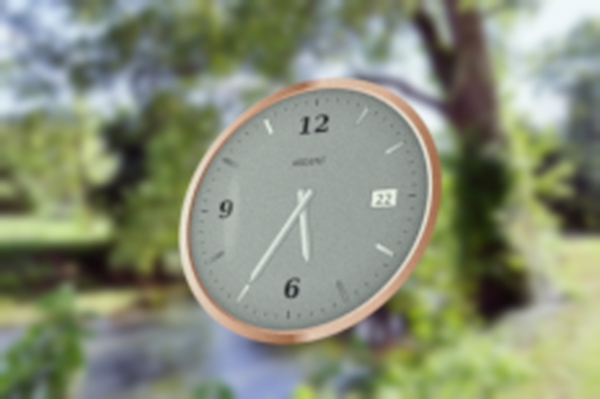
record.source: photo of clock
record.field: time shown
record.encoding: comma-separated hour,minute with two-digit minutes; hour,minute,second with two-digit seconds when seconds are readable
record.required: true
5,35
